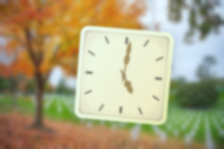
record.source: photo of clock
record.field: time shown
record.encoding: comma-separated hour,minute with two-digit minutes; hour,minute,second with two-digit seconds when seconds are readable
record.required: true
5,01
